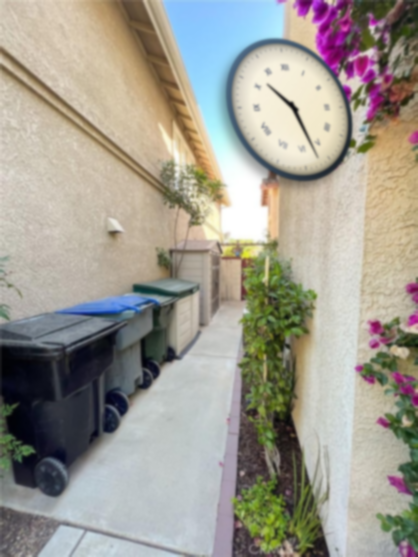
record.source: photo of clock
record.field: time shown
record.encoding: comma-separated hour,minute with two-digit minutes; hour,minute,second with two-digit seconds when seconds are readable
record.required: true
10,27
